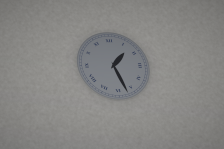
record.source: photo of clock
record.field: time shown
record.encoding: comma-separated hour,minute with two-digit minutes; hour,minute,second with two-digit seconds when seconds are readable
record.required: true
1,27
